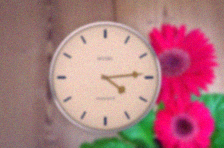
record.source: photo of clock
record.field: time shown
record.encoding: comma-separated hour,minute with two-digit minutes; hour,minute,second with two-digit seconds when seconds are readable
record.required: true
4,14
